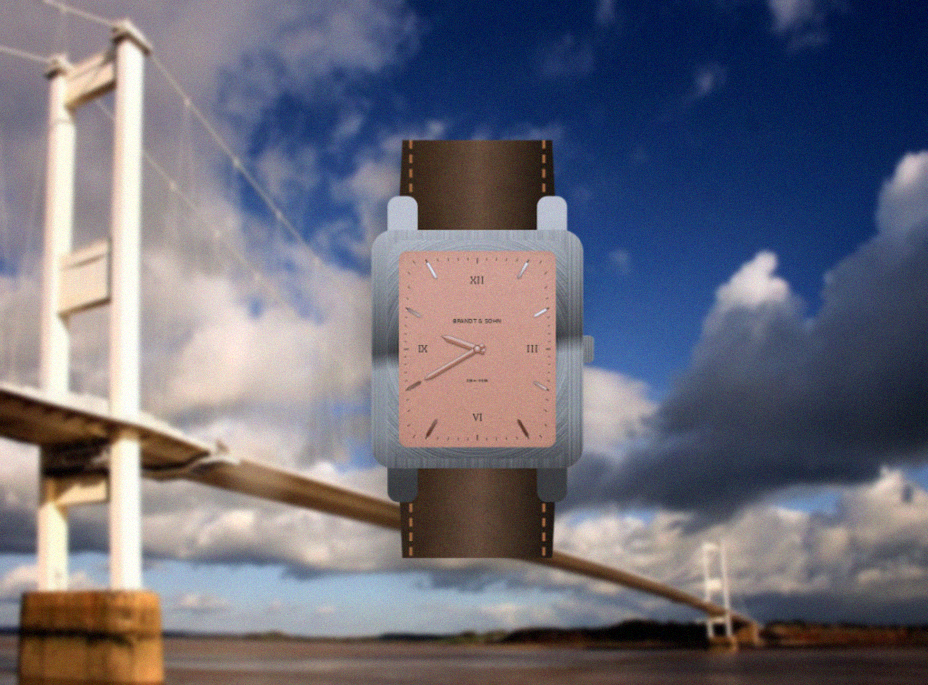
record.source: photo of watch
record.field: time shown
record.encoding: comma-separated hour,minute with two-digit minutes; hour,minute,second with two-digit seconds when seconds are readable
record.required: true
9,40
